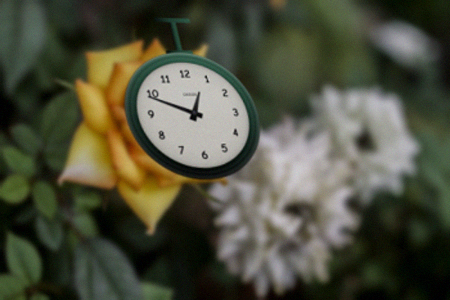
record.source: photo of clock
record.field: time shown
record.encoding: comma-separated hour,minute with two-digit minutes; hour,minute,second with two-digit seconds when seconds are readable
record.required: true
12,49
